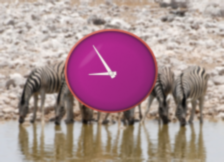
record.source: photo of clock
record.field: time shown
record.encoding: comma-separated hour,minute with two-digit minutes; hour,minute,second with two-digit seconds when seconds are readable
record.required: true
8,55
